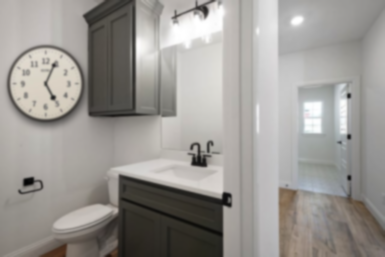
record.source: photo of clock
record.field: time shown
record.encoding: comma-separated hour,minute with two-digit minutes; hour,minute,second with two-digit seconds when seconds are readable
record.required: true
5,04
